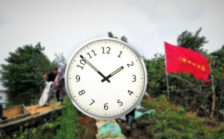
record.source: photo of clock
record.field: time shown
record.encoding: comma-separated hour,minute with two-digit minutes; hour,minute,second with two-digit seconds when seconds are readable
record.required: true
1,52
